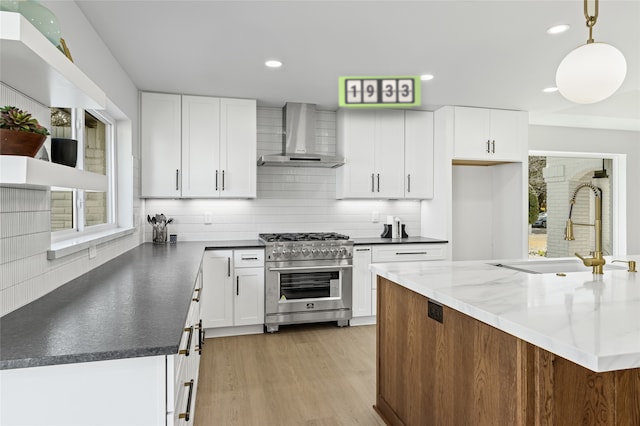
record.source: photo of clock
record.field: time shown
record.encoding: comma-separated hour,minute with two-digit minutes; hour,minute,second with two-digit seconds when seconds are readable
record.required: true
19,33
